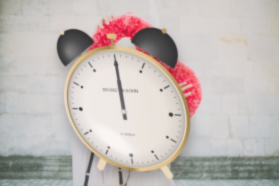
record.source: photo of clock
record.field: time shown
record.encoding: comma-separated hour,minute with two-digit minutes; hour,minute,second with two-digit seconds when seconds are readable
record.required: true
12,00
